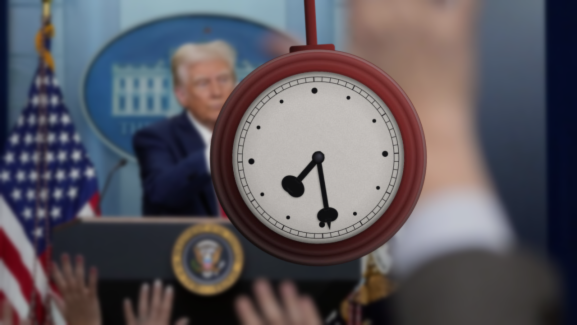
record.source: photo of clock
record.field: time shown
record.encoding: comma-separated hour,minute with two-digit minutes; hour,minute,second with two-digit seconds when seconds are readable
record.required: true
7,29
